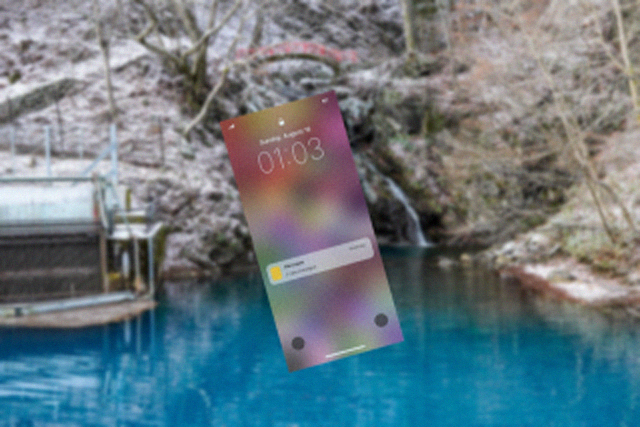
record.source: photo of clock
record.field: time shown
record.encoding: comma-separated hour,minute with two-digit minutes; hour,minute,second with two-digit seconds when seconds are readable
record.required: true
1,03
